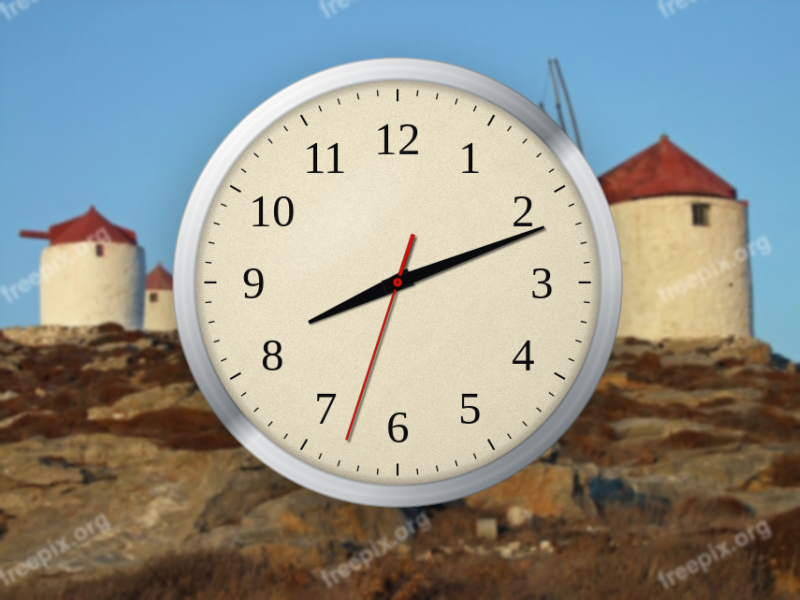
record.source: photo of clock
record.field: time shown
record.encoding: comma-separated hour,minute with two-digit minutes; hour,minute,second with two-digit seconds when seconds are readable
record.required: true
8,11,33
